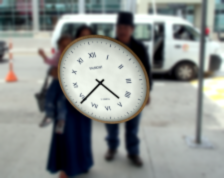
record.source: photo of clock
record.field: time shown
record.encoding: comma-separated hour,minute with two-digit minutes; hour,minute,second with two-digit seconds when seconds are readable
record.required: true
4,39
